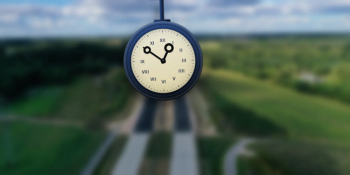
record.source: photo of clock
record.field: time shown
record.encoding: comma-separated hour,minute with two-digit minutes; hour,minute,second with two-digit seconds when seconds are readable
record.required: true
12,51
